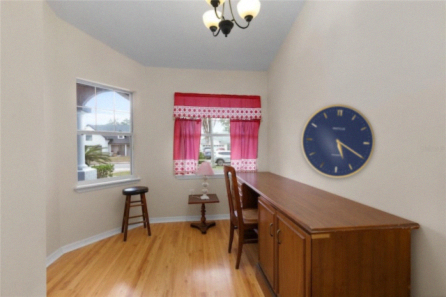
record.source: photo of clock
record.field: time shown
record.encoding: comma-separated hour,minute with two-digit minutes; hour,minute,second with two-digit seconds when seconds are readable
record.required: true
5,20
